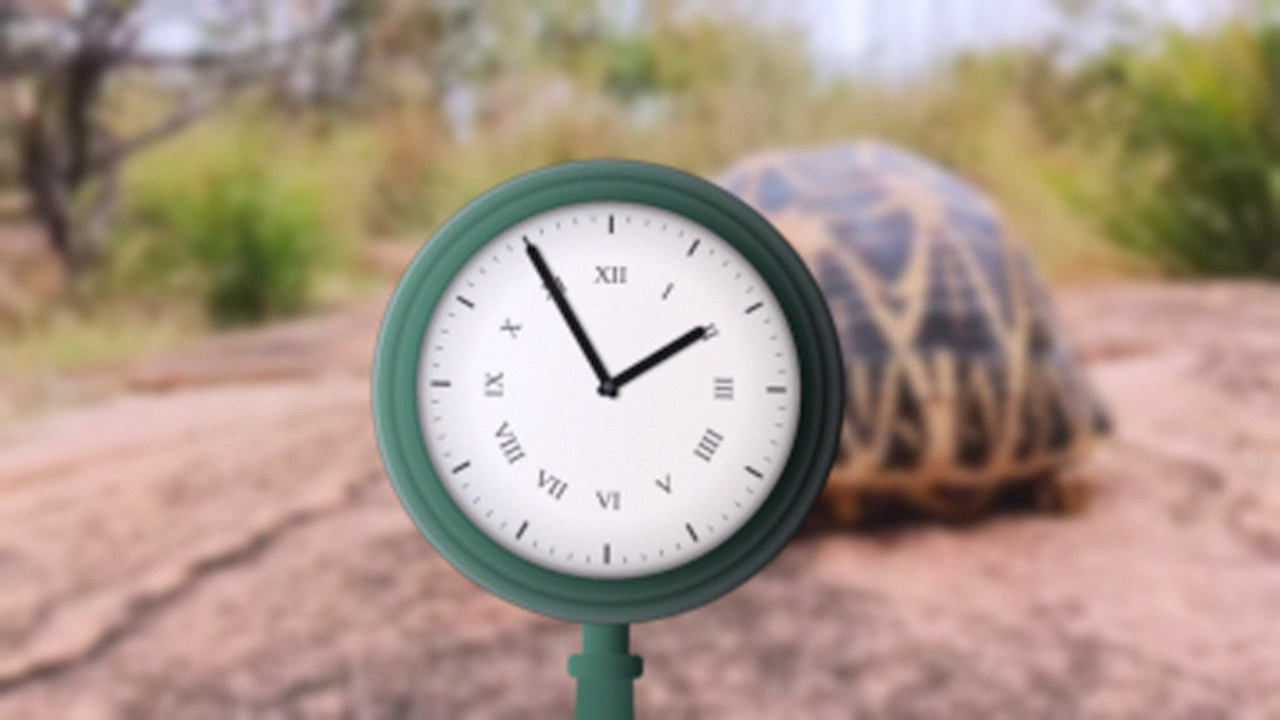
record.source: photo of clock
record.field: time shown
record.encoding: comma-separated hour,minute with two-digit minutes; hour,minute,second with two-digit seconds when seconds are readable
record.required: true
1,55
